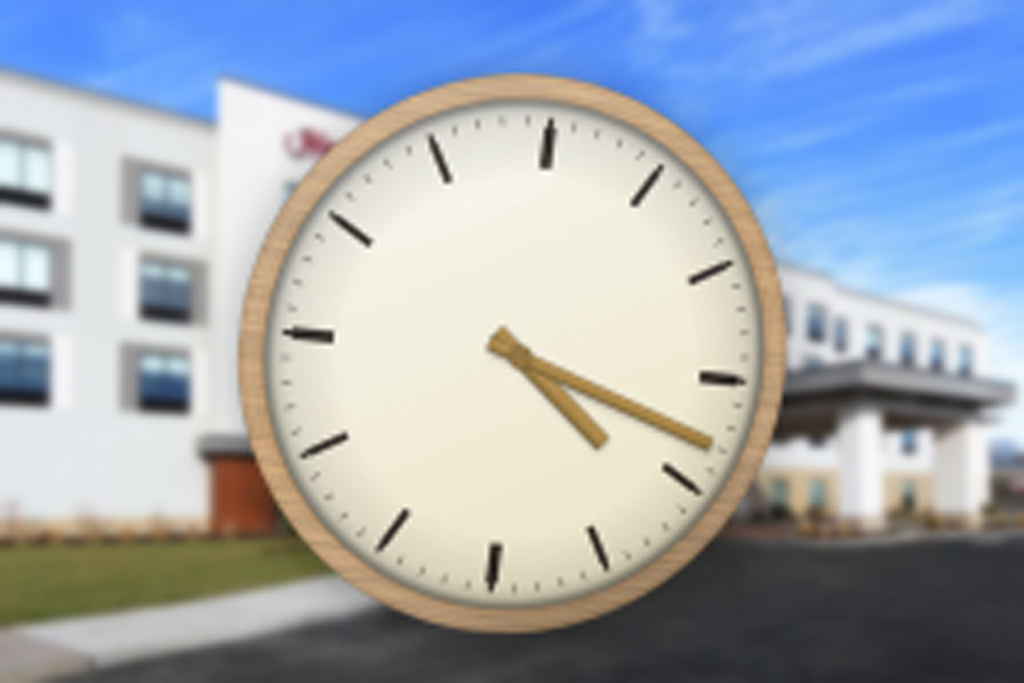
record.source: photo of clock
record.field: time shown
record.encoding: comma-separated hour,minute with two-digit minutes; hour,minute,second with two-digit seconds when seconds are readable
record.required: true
4,18
